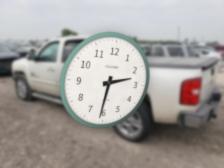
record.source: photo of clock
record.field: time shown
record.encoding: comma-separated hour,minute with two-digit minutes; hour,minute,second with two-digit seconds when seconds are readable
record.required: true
2,31
